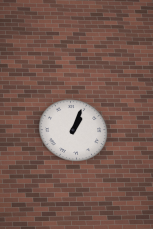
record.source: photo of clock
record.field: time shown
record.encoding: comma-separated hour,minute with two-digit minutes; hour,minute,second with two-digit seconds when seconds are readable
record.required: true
1,04
